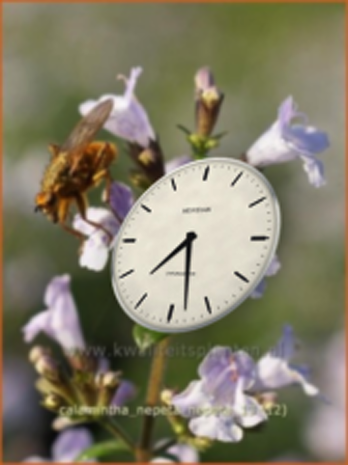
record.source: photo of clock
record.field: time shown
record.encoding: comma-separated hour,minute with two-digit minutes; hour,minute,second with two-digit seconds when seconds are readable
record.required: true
7,28
